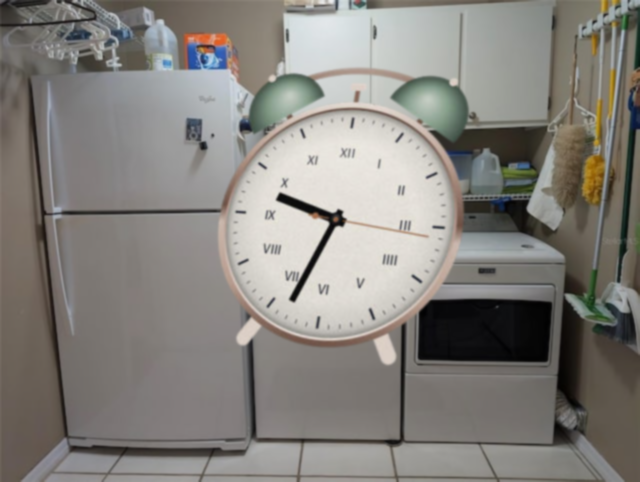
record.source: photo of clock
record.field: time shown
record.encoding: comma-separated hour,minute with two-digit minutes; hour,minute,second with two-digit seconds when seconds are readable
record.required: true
9,33,16
